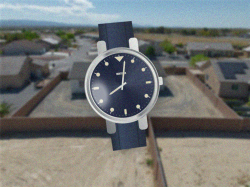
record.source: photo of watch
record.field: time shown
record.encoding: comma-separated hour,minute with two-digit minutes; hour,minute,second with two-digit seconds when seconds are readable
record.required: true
8,02
